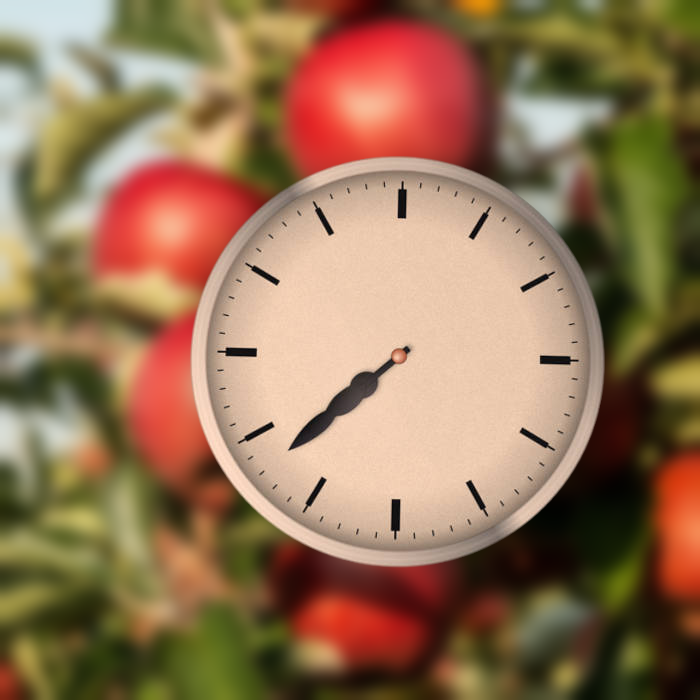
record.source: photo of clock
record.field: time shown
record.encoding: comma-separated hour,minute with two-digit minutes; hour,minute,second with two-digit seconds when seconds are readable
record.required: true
7,38
